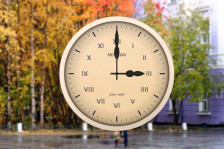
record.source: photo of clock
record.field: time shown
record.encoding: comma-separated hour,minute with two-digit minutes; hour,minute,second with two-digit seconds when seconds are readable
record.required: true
3,00
